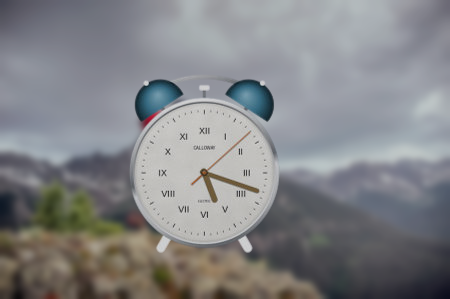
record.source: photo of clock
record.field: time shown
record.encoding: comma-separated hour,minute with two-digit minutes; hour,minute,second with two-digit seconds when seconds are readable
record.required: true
5,18,08
